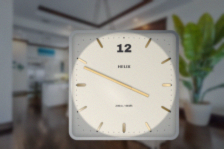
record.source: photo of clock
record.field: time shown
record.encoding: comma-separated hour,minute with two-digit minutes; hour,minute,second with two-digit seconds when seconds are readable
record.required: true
3,49
